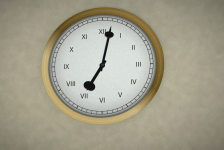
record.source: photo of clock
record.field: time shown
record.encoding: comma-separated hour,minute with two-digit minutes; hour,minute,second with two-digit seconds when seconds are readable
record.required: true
7,02
